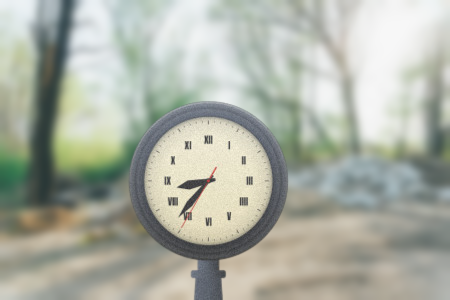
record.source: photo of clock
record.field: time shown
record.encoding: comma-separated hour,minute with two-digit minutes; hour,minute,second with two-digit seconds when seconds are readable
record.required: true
8,36,35
